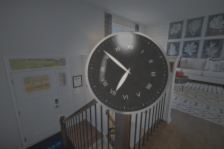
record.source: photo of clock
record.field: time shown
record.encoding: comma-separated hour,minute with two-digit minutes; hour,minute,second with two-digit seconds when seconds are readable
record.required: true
6,51
